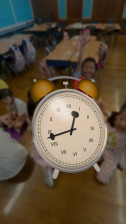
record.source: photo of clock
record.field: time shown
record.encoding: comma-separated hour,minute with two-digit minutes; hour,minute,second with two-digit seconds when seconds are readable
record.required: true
12,43
